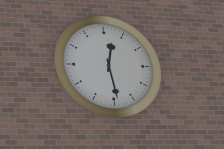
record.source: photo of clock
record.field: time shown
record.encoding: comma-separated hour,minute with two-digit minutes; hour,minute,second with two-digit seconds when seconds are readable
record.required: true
12,29
